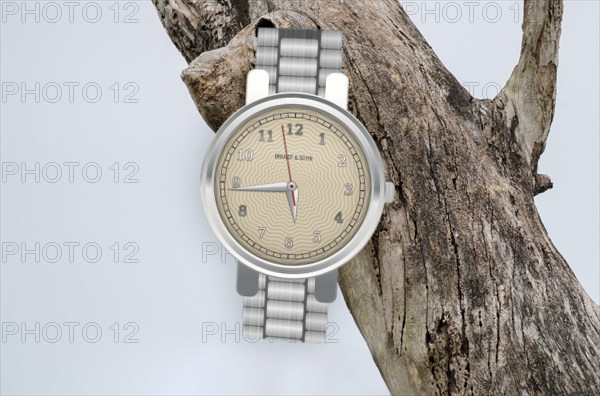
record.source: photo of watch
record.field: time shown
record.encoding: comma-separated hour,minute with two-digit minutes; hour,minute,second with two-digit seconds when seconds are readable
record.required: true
5,43,58
